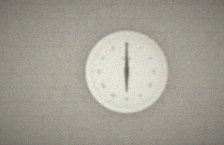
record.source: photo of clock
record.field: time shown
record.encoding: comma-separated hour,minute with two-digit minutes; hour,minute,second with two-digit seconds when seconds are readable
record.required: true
6,00
